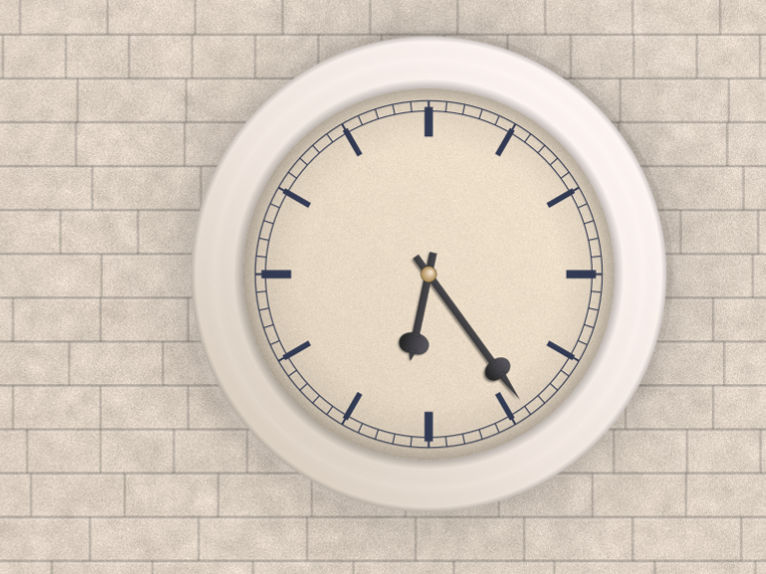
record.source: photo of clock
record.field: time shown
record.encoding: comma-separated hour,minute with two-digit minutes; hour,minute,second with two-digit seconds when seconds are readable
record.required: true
6,24
